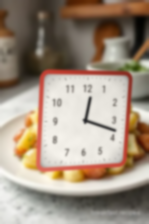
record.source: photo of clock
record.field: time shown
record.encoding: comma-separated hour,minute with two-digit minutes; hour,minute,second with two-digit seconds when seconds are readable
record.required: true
12,18
